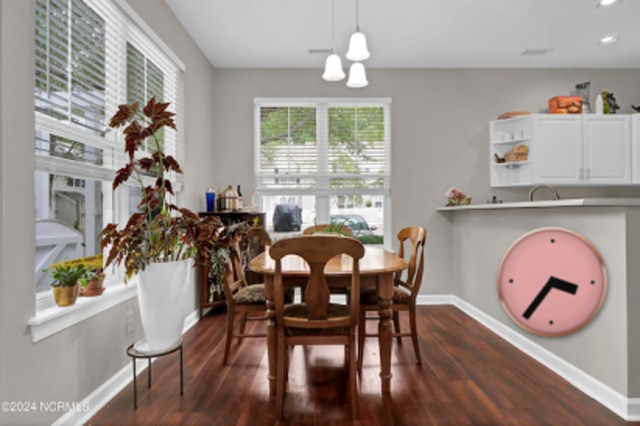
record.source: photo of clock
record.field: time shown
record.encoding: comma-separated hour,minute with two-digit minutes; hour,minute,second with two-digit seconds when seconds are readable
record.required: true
3,36
